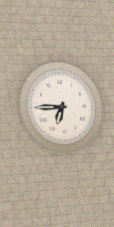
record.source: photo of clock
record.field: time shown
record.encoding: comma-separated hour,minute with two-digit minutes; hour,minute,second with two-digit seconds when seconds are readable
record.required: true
6,45
